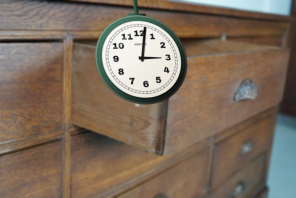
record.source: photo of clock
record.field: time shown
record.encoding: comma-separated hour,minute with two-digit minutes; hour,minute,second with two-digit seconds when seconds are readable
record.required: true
3,02
